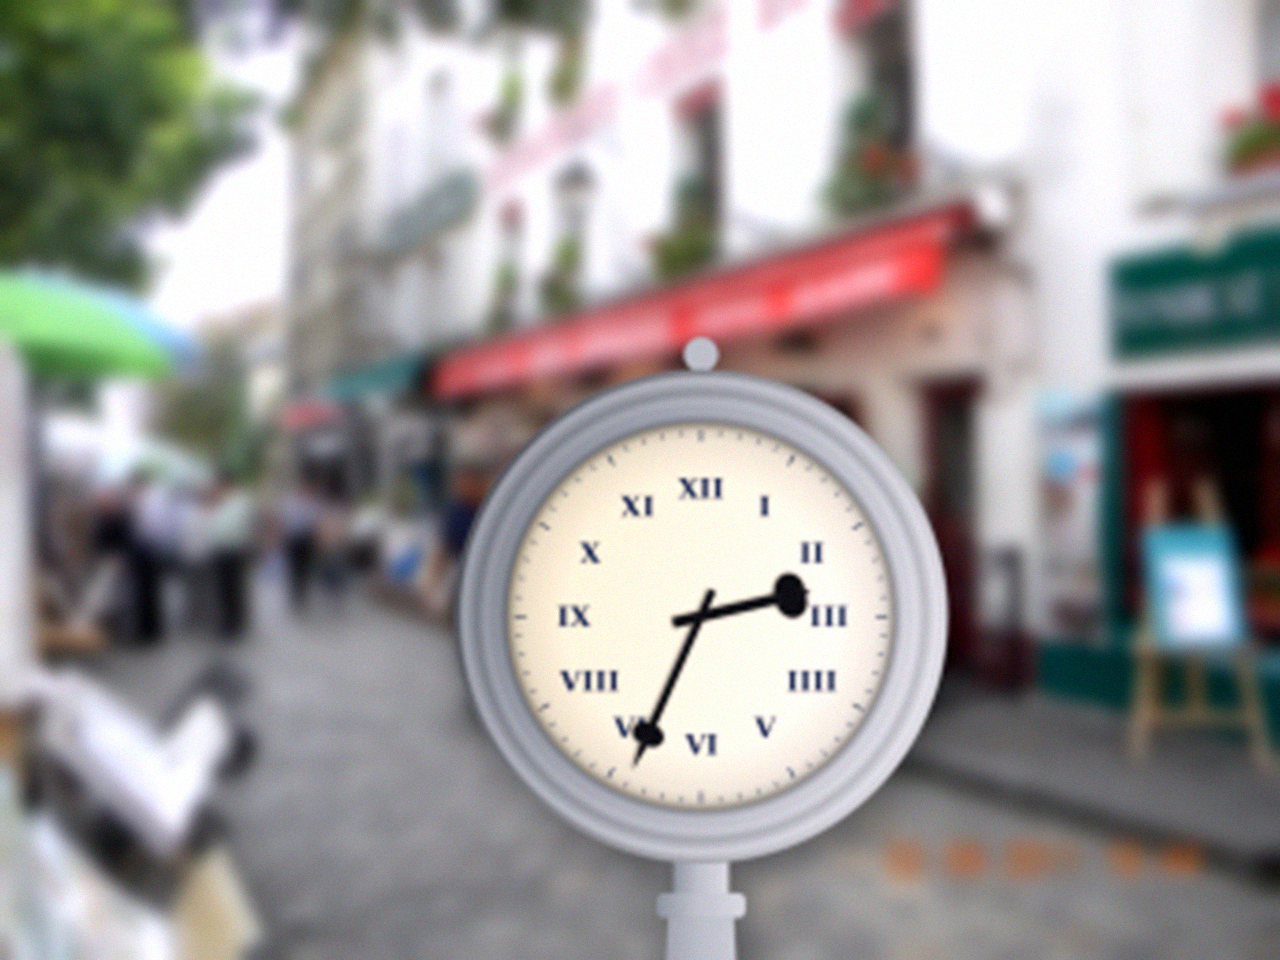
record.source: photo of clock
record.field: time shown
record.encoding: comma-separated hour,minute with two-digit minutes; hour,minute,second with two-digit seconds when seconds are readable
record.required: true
2,34
